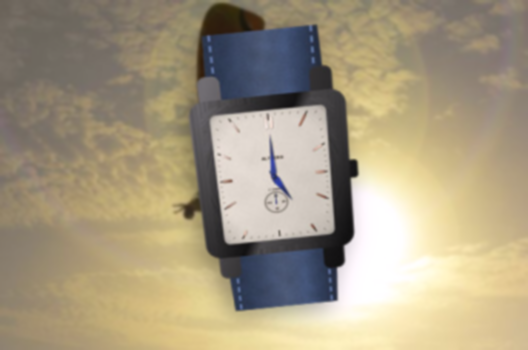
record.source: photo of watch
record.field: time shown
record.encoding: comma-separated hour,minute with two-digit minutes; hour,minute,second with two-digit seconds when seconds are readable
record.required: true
5,00
